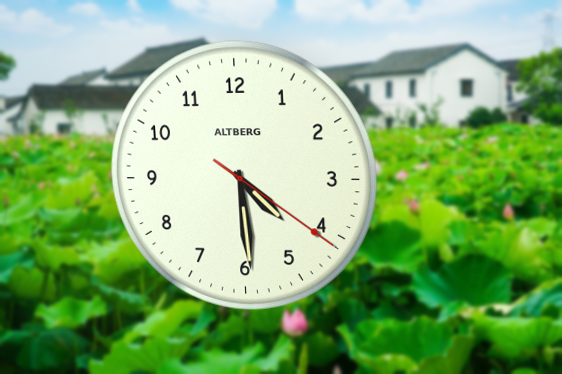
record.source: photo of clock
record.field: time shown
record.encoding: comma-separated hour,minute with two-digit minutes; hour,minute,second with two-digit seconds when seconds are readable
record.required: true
4,29,21
